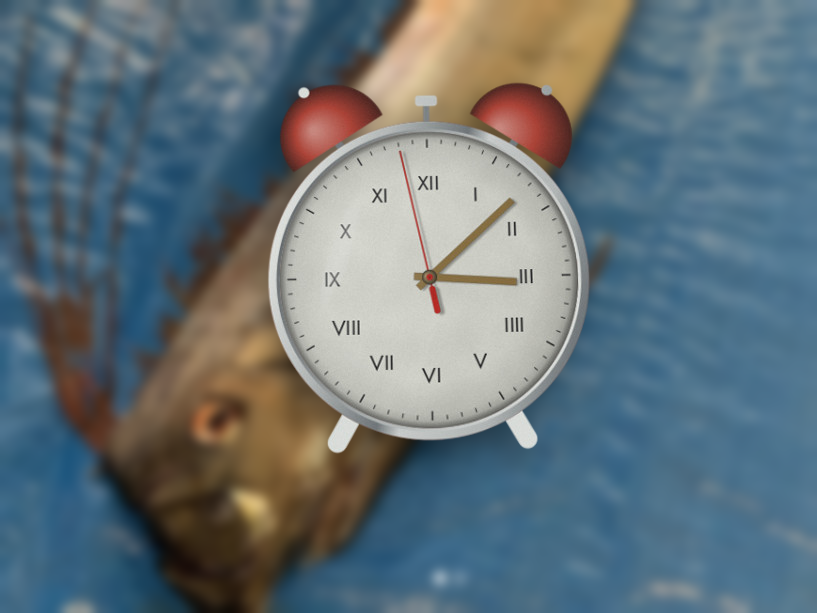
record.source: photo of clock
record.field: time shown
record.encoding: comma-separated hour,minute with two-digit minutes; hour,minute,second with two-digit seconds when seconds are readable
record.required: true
3,07,58
